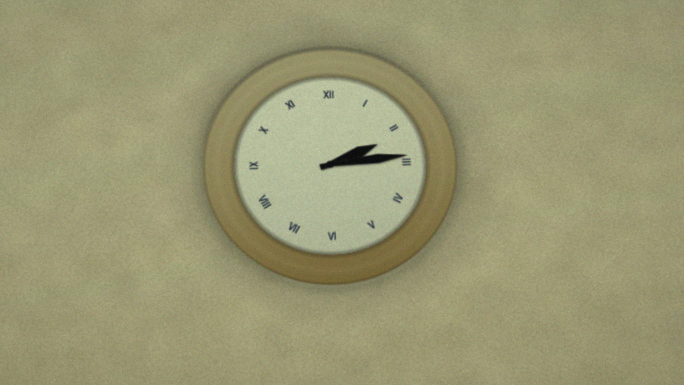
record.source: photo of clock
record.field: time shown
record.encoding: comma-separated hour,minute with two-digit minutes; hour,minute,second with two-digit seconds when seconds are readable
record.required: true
2,14
